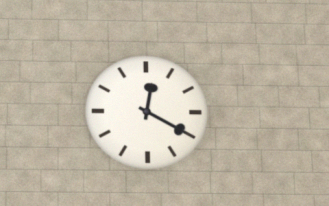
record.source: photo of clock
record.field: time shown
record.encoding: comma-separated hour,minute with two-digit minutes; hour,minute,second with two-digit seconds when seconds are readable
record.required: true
12,20
